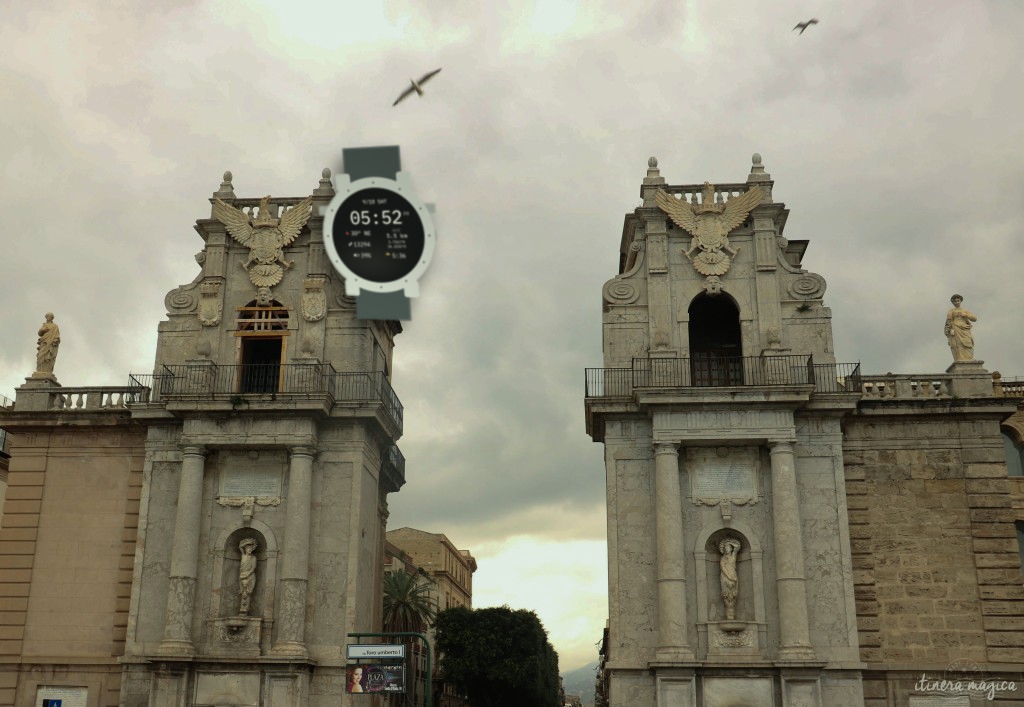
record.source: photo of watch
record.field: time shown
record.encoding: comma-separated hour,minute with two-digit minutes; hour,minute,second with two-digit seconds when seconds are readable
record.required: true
5,52
